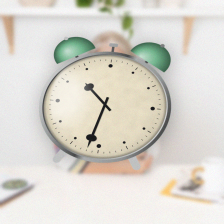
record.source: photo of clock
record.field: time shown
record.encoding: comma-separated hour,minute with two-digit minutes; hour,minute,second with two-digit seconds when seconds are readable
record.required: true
10,32
